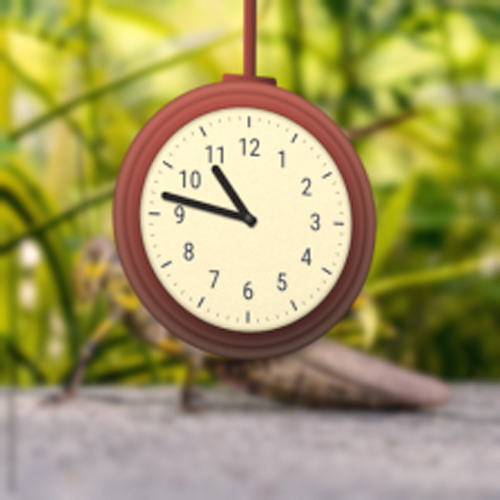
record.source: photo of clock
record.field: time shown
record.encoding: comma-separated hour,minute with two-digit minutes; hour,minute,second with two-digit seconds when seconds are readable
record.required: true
10,47
